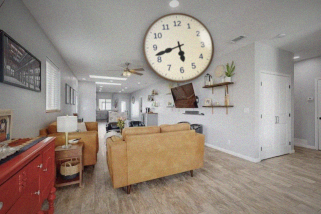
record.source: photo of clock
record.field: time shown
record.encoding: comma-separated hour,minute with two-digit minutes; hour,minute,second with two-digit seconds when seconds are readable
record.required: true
5,42
